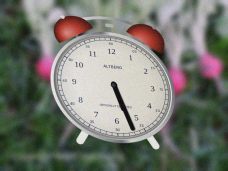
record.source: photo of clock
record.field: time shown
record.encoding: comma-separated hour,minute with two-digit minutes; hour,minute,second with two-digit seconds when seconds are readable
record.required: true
5,27
